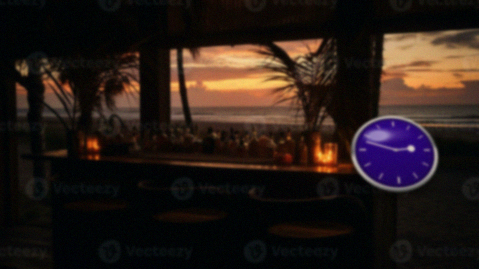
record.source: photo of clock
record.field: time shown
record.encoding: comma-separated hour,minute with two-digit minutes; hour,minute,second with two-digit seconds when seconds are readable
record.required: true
2,48
